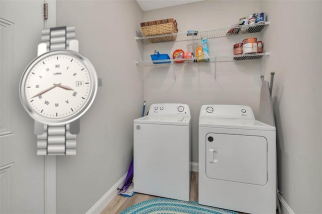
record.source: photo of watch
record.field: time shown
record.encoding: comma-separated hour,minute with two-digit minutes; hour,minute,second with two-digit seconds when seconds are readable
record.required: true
3,41
